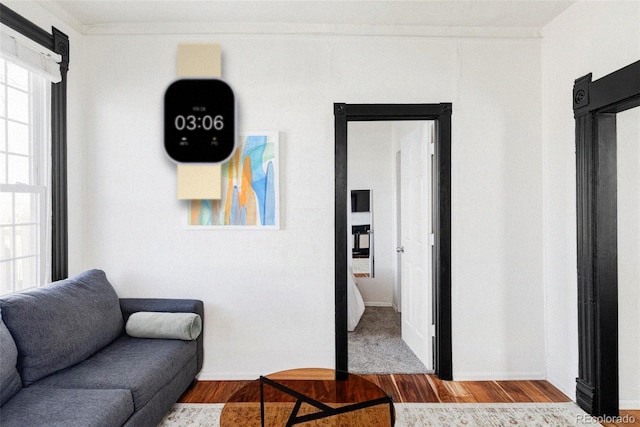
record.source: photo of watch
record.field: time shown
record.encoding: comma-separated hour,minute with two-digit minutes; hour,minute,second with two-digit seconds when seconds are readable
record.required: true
3,06
